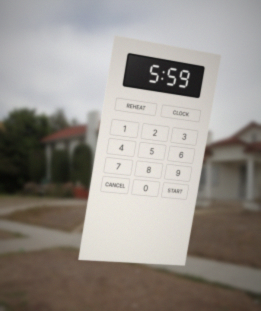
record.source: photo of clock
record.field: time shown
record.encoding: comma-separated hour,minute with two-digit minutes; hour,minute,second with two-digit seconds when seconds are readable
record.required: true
5,59
